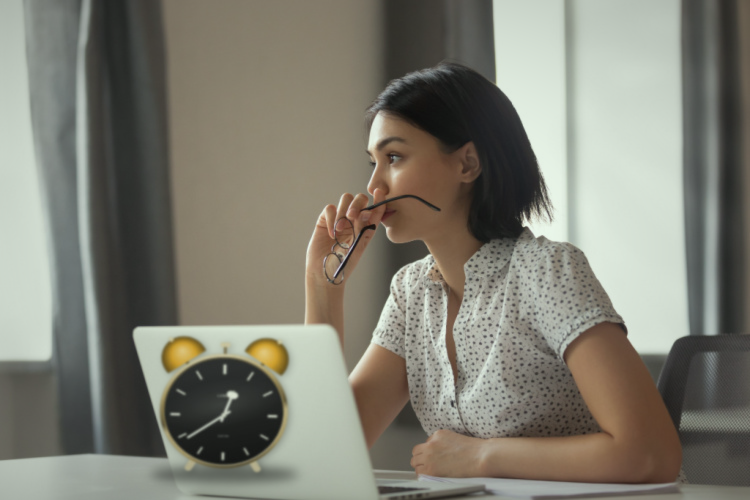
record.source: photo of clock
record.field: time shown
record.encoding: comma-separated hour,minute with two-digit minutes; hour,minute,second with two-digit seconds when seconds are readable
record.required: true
12,39
